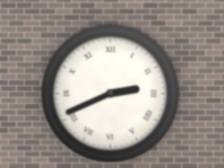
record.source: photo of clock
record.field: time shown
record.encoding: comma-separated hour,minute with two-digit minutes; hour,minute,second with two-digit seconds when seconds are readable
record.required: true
2,41
